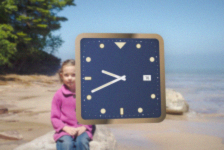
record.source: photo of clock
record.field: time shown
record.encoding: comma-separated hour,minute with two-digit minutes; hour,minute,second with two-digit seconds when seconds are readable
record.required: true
9,41
